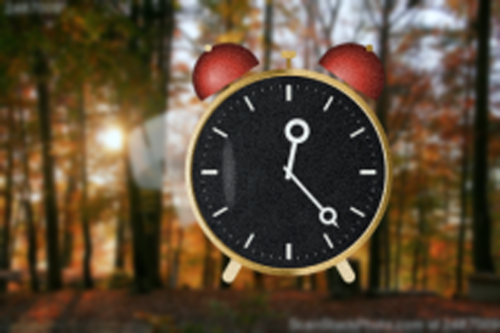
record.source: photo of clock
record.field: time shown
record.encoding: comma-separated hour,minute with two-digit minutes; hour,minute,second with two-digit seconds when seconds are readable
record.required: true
12,23
